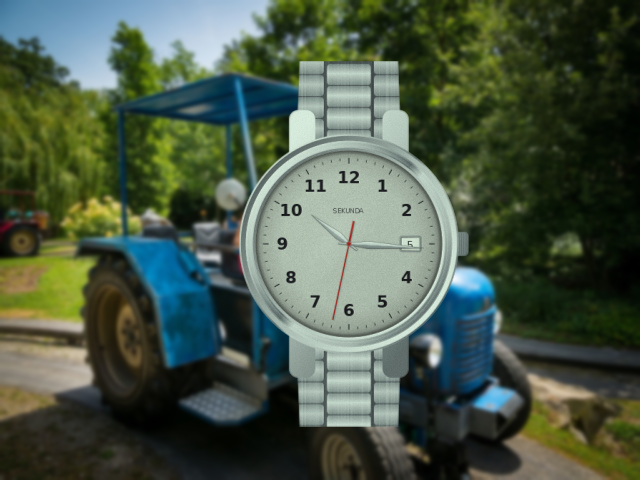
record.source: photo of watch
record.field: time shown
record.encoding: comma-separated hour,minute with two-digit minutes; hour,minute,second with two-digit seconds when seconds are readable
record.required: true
10,15,32
